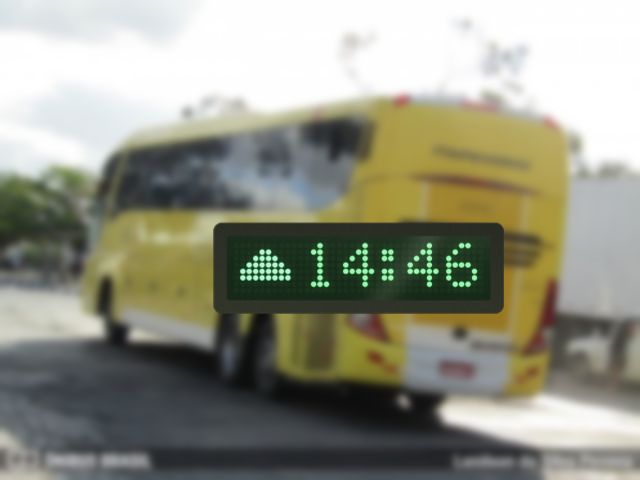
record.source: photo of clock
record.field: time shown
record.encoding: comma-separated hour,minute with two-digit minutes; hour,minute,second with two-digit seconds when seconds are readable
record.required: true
14,46
